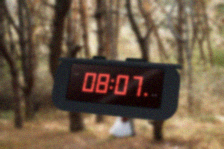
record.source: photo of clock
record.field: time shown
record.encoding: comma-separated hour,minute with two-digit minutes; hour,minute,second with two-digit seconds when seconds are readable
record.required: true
8,07
